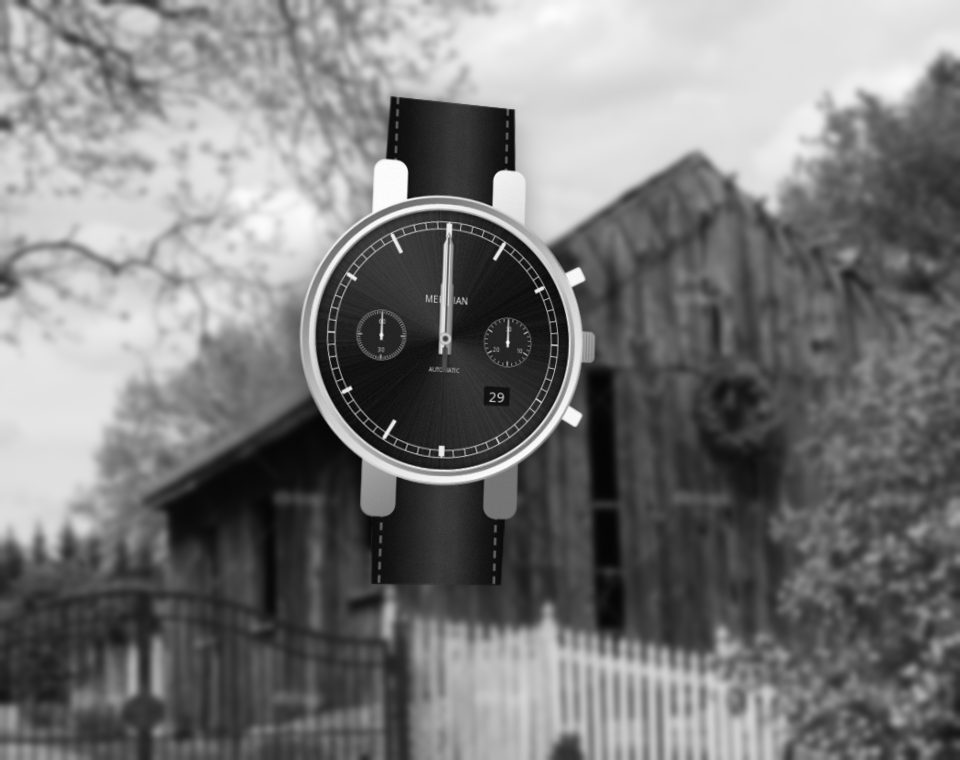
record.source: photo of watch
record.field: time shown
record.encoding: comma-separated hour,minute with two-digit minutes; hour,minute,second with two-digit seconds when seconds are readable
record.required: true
12,00
